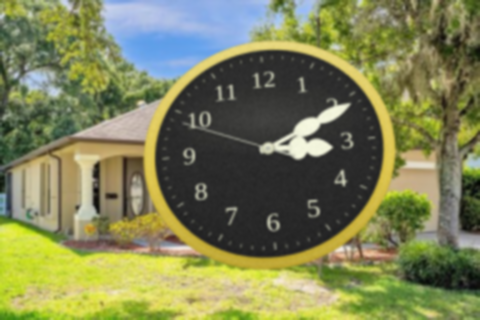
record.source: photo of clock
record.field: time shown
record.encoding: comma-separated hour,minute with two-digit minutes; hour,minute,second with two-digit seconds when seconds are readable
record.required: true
3,10,49
